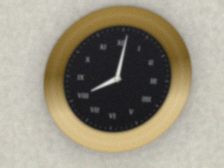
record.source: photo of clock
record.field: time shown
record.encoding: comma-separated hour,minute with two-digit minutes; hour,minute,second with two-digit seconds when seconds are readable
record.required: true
8,01
